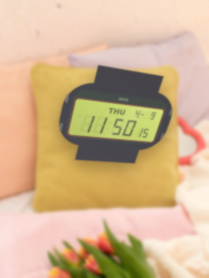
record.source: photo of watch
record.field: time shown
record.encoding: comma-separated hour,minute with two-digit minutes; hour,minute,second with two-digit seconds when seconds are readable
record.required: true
11,50,15
